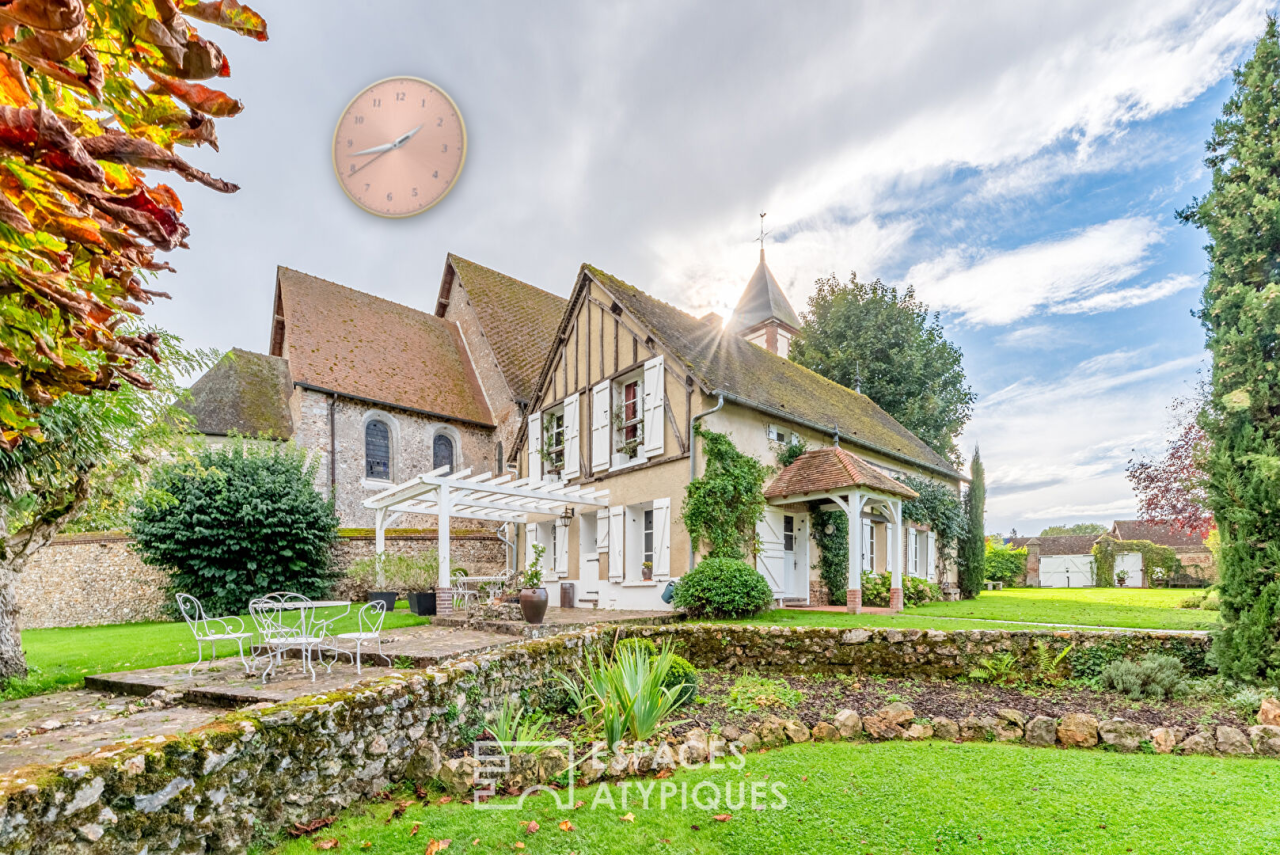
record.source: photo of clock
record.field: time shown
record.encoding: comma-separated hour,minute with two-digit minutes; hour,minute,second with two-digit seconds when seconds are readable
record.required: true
1,42,39
